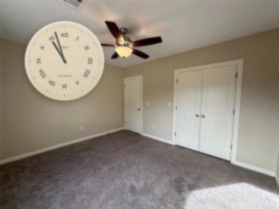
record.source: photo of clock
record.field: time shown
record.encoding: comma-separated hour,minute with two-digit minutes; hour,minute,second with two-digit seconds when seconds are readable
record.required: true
10,57
